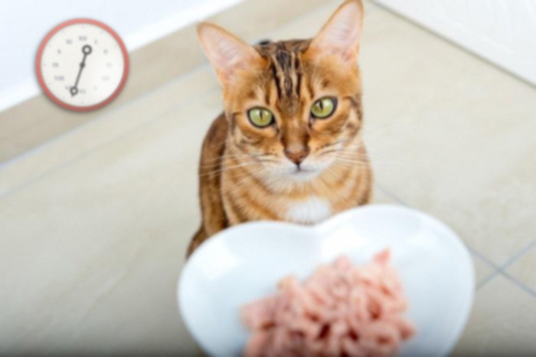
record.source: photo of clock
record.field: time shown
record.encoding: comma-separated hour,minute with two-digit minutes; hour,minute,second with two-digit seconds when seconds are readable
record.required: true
12,33
